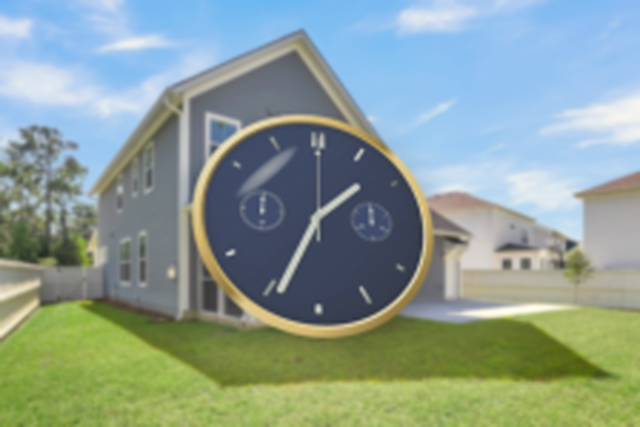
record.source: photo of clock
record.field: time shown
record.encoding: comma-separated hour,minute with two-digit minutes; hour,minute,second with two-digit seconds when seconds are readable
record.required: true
1,34
